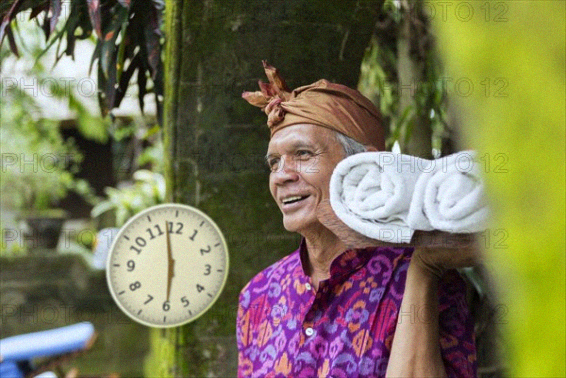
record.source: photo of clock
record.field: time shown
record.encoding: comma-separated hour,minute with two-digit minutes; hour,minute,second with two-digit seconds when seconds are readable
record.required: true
5,58
